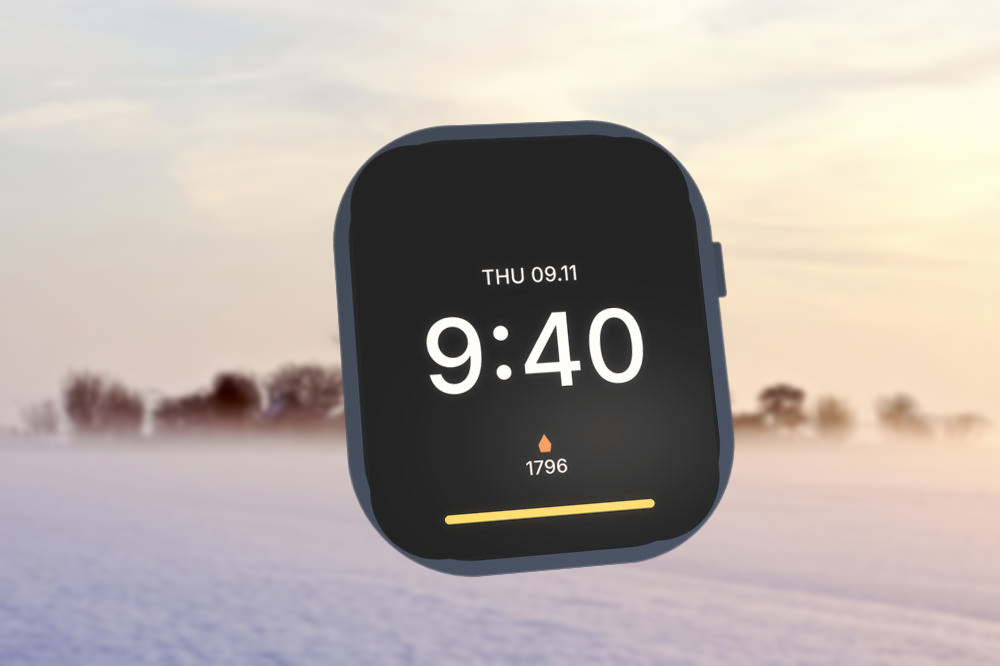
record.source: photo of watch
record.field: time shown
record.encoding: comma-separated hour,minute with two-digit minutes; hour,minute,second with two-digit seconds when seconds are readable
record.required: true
9,40
